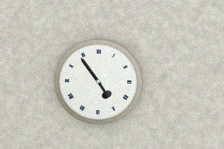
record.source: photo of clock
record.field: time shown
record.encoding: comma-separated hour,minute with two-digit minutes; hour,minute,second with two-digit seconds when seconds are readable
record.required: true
4,54
